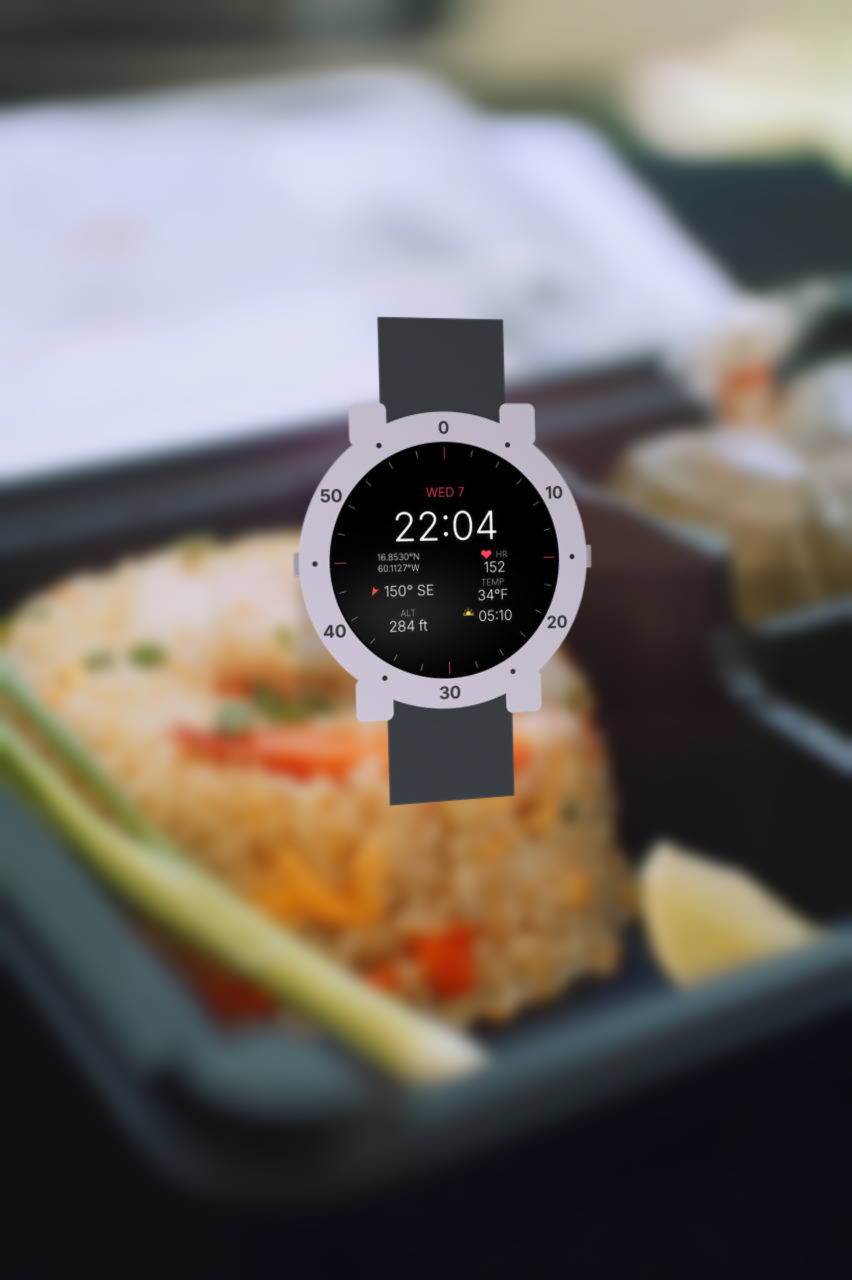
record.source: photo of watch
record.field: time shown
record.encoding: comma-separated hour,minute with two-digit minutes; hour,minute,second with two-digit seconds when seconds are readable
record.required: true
22,04
